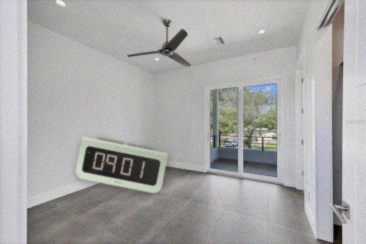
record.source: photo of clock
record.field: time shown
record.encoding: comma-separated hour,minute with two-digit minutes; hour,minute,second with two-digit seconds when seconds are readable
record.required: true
9,01
